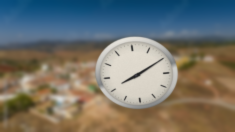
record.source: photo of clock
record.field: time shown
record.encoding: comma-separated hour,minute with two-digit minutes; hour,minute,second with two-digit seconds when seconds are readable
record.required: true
8,10
